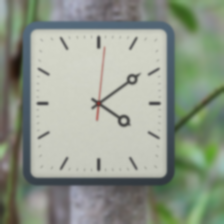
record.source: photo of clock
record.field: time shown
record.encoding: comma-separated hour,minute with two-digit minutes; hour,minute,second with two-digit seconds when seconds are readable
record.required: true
4,09,01
